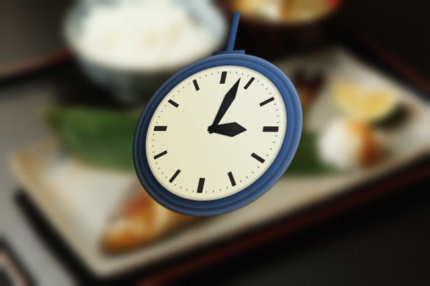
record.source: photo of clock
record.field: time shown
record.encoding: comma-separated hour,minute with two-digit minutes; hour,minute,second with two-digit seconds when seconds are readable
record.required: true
3,03
